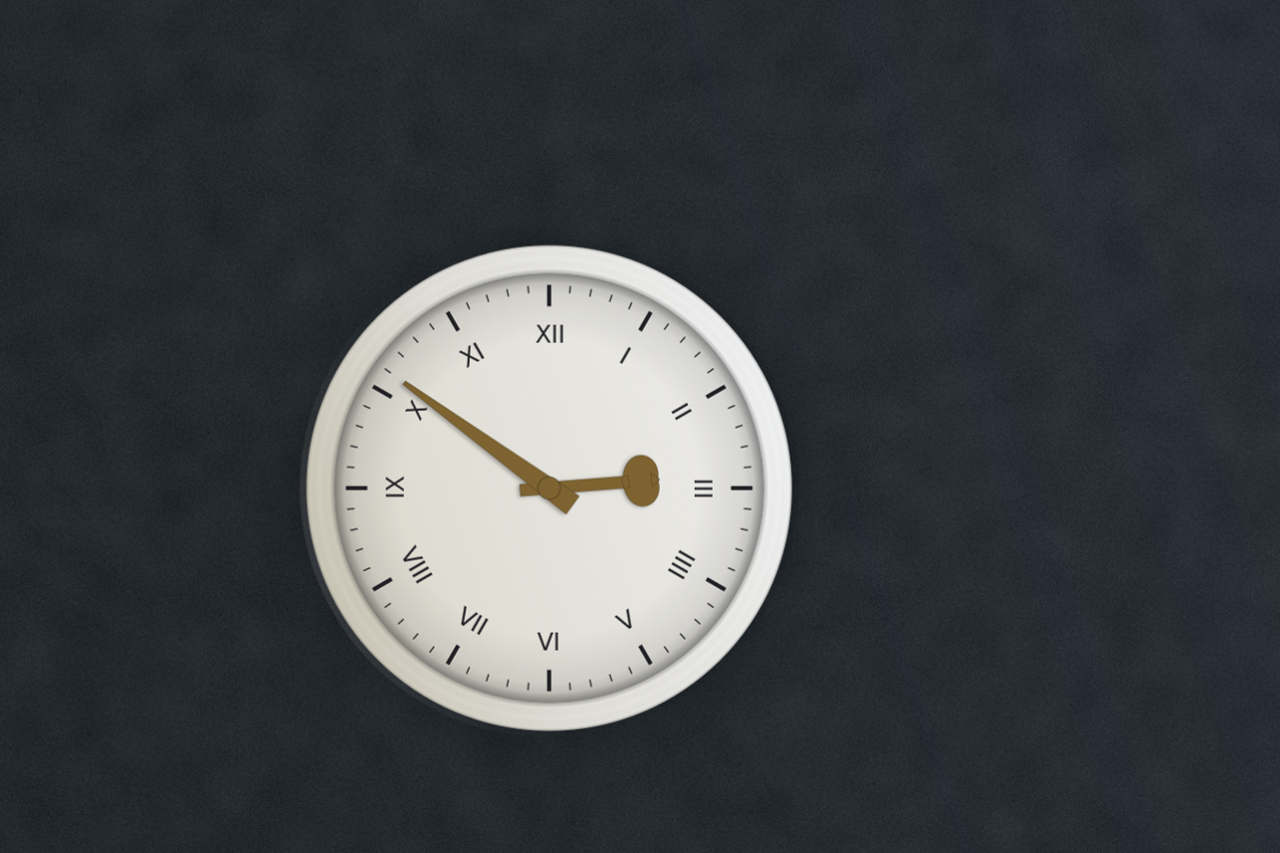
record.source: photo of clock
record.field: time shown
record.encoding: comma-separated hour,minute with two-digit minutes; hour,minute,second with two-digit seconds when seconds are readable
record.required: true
2,51
